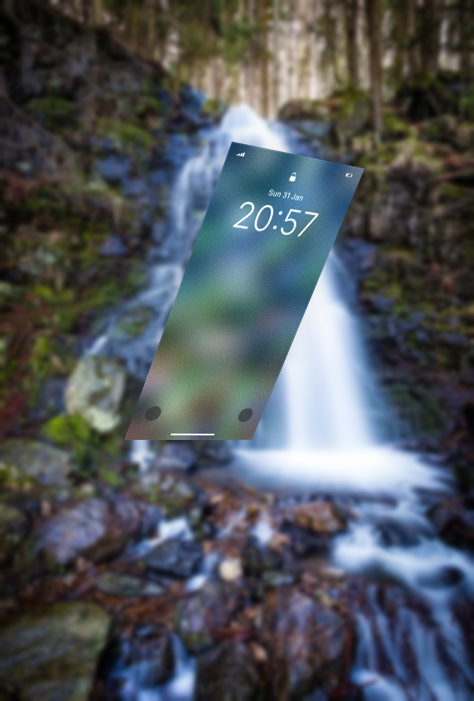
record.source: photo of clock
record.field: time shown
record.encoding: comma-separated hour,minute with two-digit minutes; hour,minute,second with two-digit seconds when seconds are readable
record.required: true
20,57
